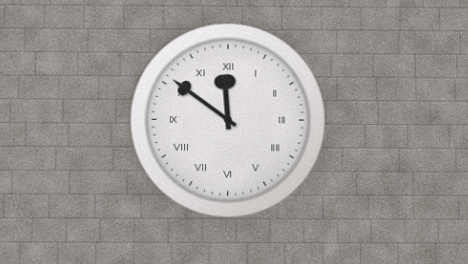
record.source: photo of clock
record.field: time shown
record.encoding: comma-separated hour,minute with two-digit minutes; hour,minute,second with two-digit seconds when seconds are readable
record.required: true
11,51
